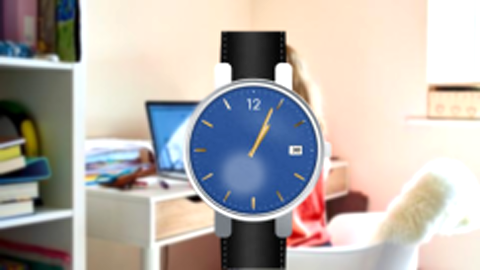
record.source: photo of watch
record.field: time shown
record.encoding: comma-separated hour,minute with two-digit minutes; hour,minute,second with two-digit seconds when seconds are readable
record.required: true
1,04
